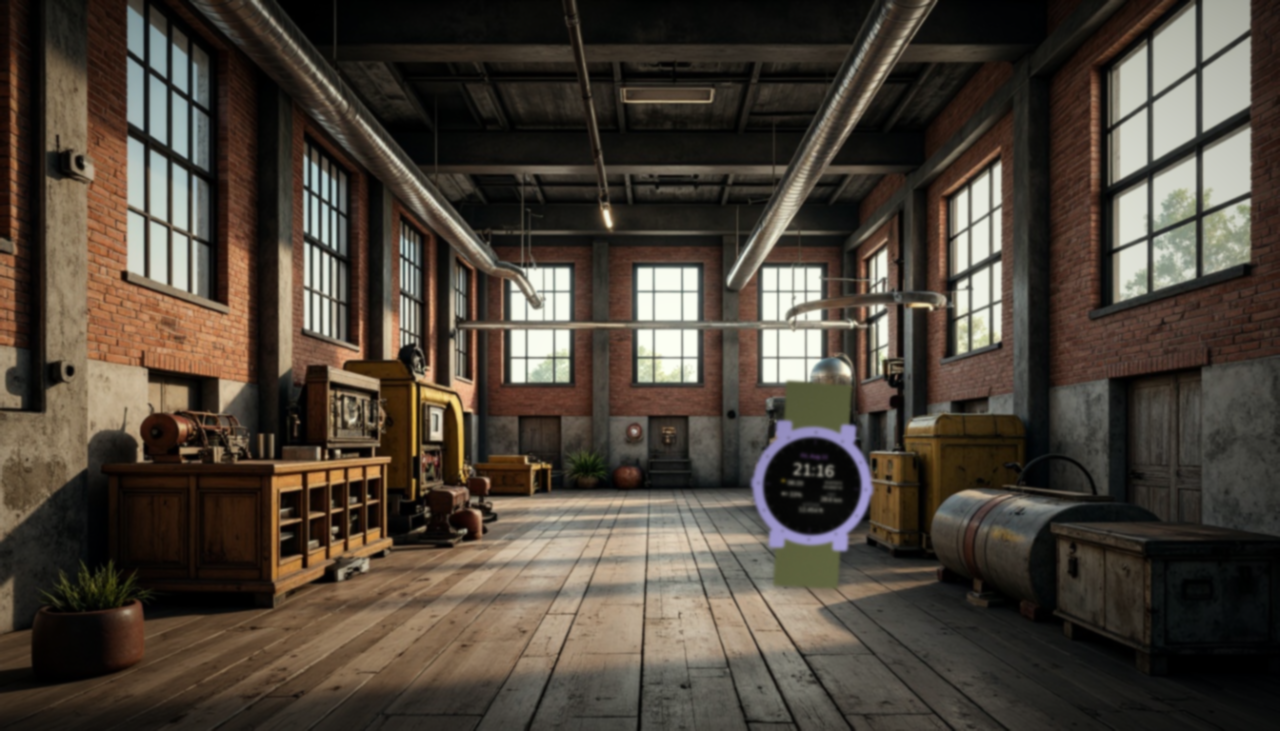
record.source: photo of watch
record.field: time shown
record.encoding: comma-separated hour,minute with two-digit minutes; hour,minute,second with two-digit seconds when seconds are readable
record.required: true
21,16
